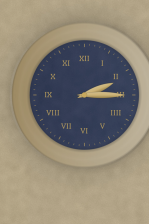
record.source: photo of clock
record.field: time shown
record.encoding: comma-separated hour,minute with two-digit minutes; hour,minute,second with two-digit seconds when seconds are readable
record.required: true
2,15
